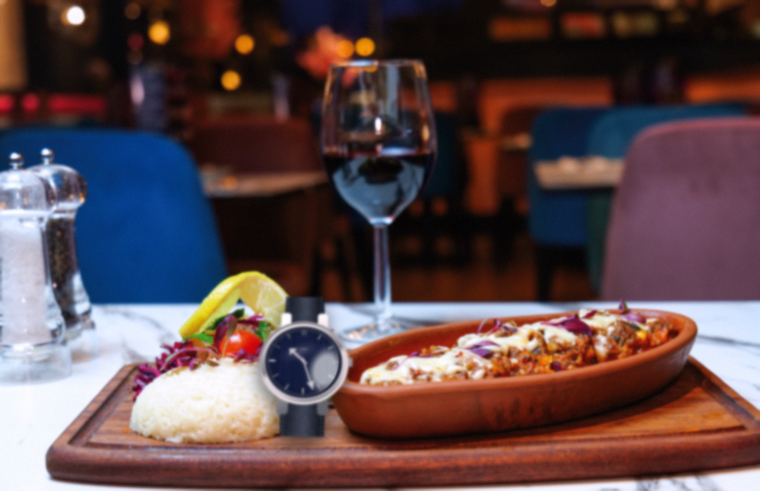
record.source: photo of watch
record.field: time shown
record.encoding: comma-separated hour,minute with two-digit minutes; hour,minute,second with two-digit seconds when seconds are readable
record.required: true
10,27
